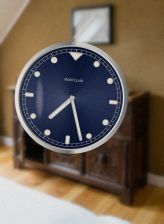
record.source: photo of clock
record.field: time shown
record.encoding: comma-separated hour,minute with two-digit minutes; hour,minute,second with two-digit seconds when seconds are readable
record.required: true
7,27
